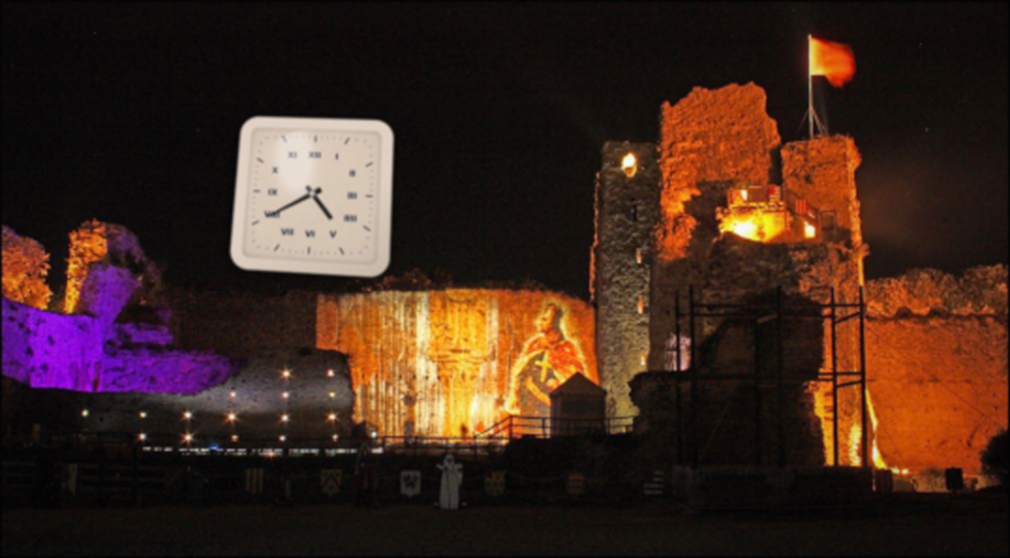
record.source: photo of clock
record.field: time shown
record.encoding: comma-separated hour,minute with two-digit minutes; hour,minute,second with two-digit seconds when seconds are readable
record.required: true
4,40
